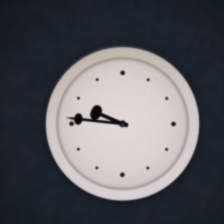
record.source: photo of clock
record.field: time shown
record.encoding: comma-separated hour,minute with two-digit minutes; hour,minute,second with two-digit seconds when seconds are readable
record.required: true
9,46
